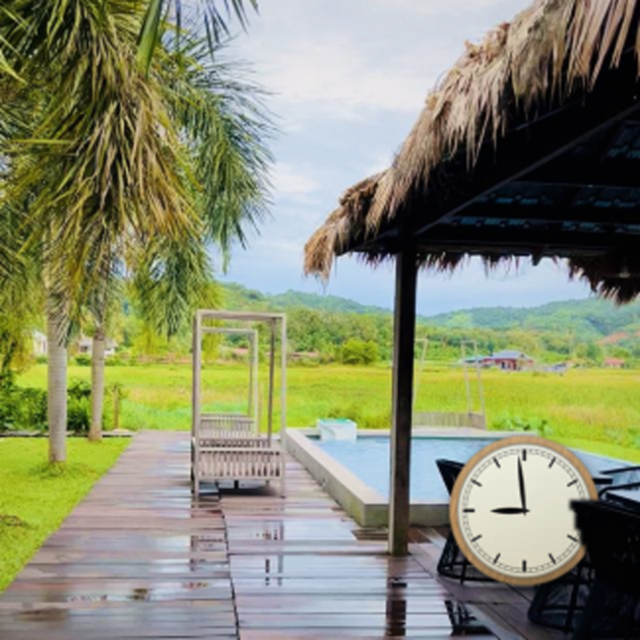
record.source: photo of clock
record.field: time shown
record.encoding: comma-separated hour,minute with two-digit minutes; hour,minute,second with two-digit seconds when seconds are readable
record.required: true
8,59
